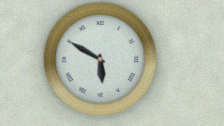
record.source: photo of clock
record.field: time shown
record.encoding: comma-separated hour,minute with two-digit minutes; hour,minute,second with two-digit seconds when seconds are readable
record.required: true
5,50
